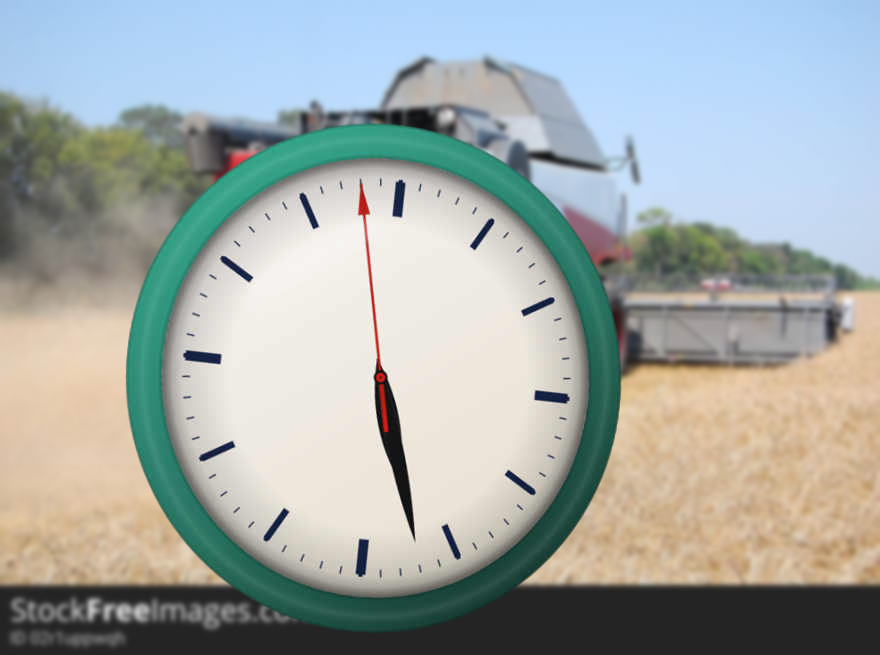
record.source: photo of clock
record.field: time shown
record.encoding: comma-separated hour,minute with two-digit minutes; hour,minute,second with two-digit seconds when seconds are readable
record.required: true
5,26,58
